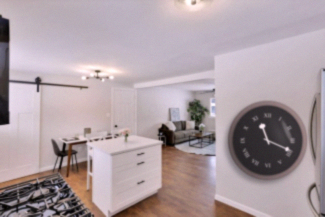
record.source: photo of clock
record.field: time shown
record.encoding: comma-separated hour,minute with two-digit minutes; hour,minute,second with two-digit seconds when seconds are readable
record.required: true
11,19
